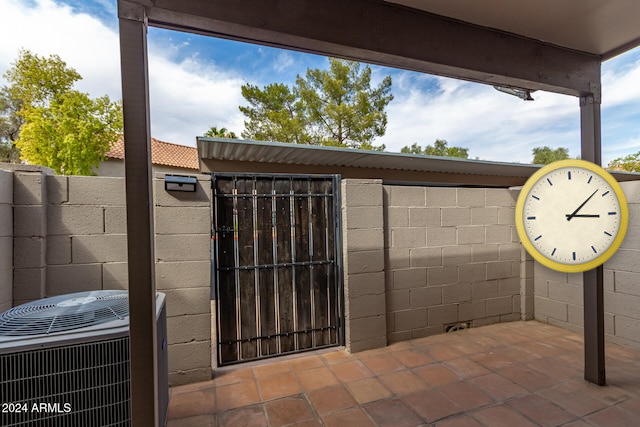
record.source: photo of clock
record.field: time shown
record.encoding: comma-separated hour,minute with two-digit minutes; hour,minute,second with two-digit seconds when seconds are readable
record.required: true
3,08
